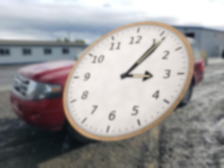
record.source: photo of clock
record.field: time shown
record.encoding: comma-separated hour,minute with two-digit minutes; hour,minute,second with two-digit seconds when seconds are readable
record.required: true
3,06
